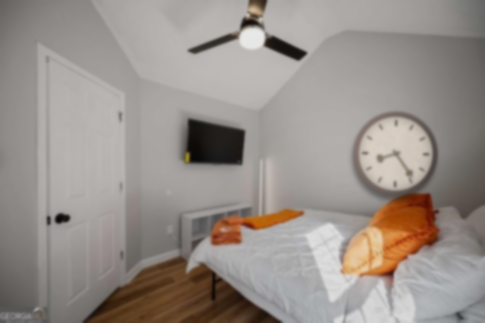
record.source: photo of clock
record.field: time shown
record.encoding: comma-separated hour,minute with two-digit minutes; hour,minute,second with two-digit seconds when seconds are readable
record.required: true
8,24
